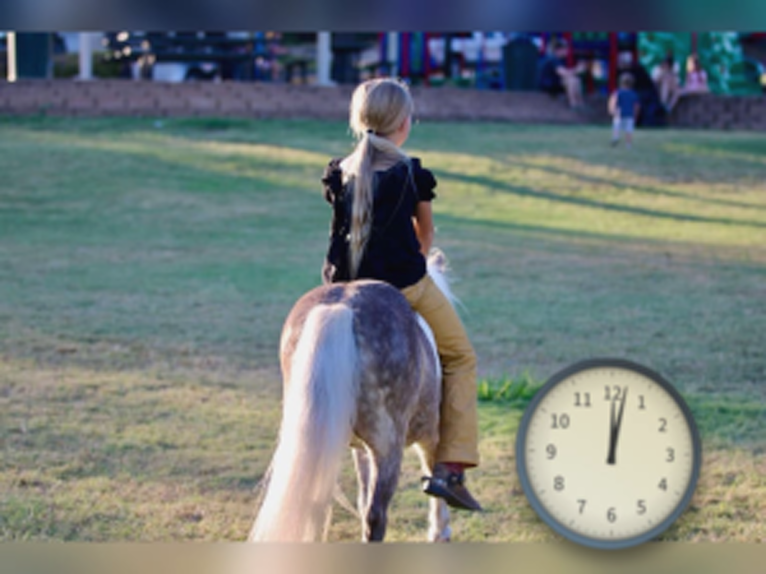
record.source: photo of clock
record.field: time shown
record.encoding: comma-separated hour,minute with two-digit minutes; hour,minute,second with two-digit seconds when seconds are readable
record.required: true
12,02
